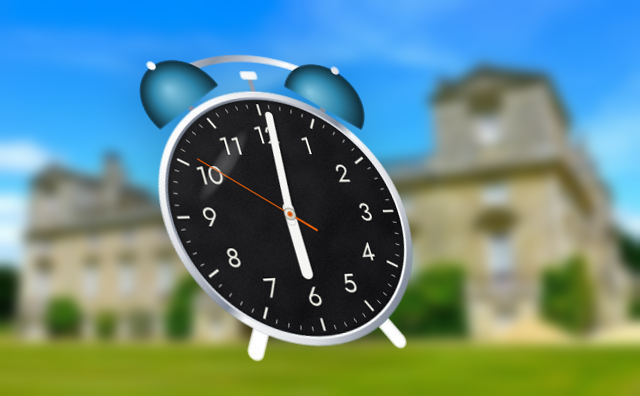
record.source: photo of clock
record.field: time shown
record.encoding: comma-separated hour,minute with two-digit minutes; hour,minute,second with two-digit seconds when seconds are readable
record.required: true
6,00,51
